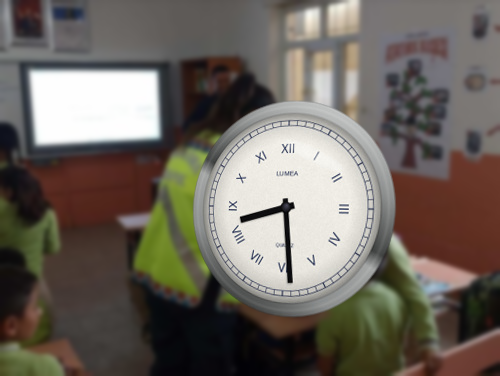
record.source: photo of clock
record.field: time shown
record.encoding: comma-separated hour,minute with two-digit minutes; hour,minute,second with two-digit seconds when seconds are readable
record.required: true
8,29
